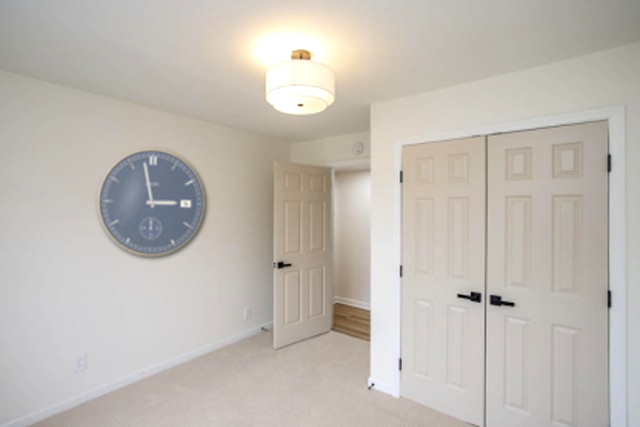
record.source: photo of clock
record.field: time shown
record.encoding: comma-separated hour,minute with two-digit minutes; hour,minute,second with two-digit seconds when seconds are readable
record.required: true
2,58
